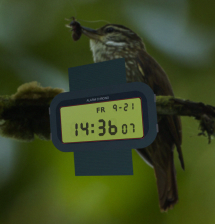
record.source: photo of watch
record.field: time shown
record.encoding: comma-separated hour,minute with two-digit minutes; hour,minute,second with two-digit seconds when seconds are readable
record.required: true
14,36,07
